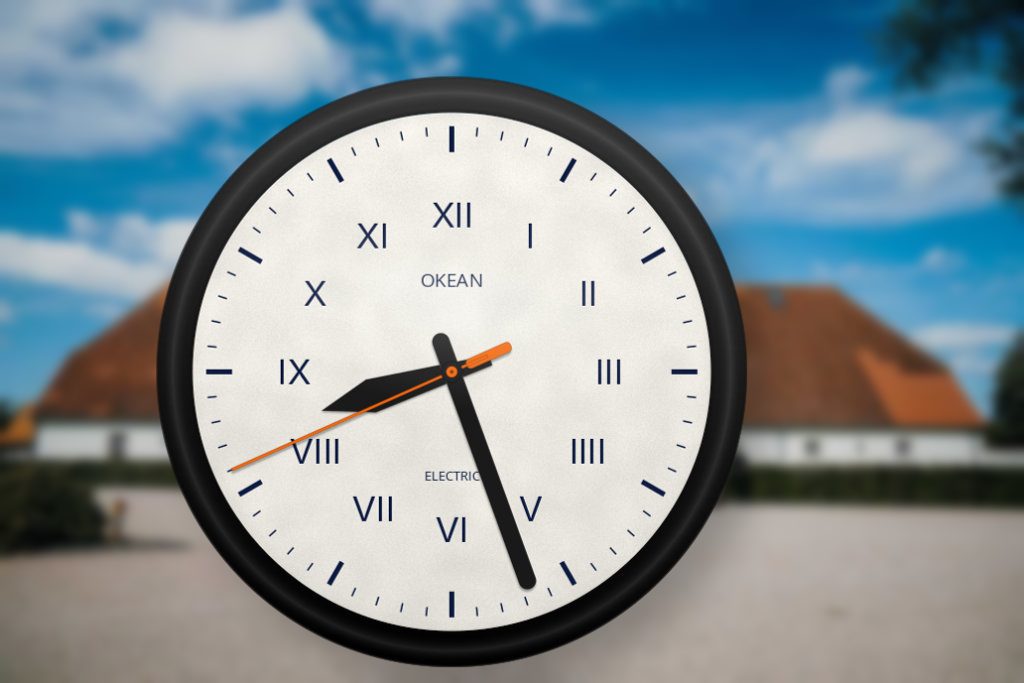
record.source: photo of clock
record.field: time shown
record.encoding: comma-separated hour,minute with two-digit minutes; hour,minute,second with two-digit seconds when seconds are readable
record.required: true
8,26,41
